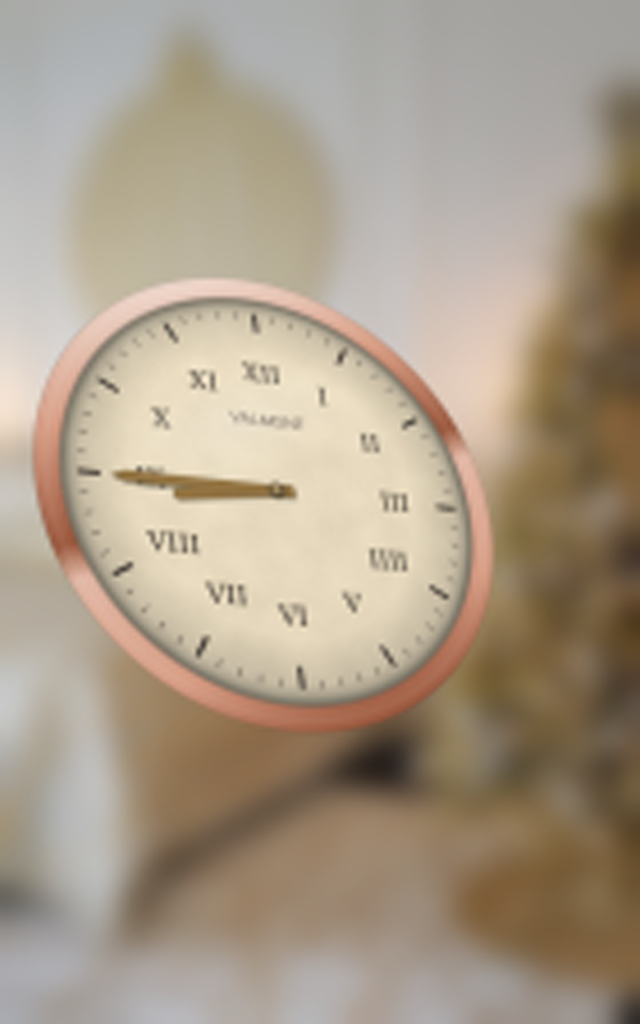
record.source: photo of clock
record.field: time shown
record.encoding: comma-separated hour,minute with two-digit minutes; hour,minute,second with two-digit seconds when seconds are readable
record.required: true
8,45
